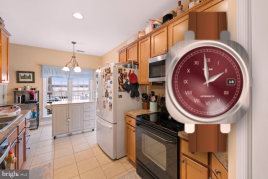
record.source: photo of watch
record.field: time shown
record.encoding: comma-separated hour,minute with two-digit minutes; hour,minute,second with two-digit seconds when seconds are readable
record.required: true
1,59
